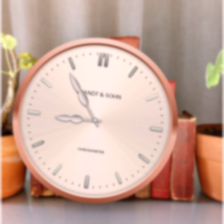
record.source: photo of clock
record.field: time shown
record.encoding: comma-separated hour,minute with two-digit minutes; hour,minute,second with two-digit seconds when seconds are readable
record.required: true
8,54
